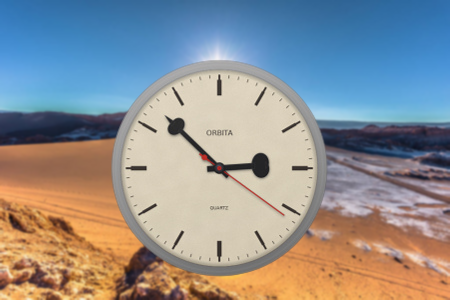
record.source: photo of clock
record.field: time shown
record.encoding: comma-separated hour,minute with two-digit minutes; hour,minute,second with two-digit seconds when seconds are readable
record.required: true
2,52,21
